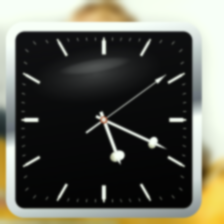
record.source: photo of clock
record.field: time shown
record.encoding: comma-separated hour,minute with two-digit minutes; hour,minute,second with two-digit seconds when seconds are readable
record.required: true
5,19,09
